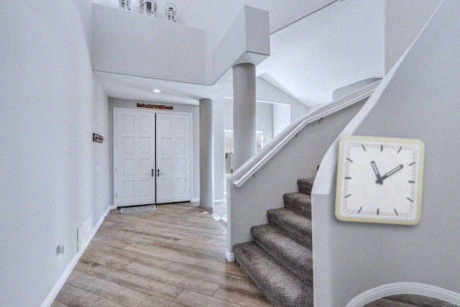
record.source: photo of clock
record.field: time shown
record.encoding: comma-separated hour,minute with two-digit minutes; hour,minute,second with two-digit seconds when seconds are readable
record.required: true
11,09
